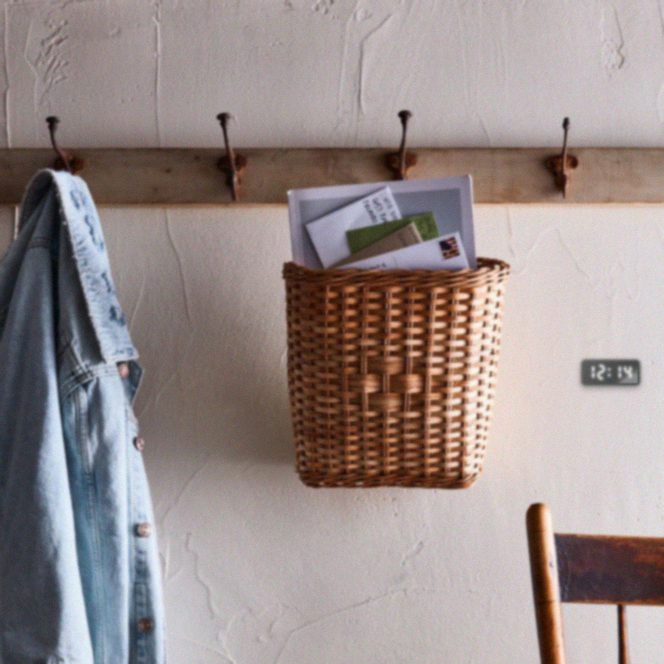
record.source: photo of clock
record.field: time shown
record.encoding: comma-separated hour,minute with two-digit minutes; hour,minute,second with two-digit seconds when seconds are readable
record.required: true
12,14
